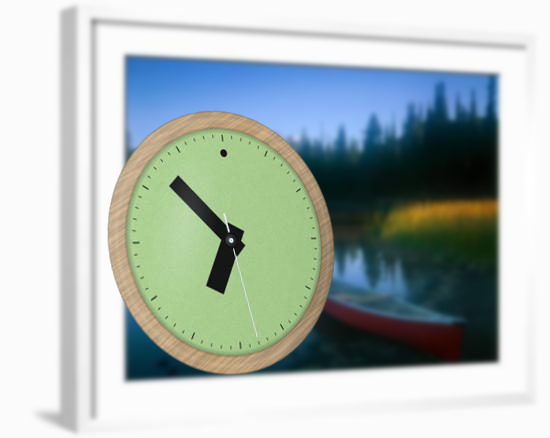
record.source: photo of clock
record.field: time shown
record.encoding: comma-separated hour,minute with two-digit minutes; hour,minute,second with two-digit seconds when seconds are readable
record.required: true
6,52,28
